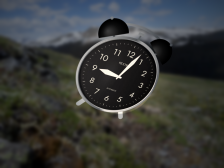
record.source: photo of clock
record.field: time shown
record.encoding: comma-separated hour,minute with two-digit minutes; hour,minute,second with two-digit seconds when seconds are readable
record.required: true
9,03
